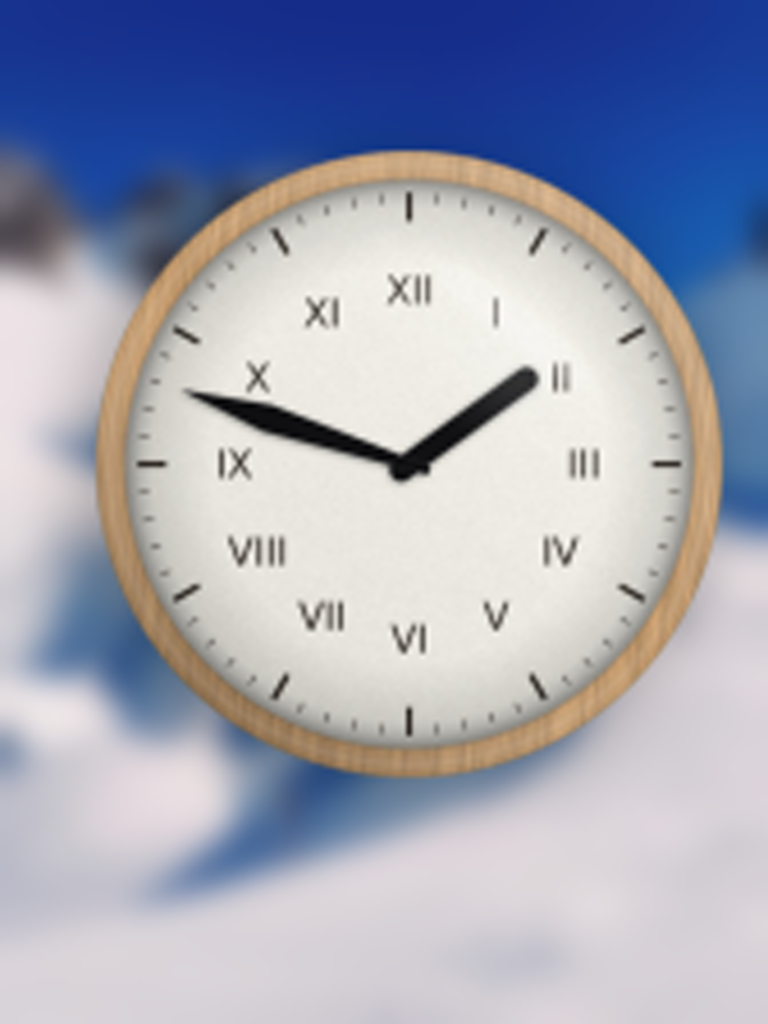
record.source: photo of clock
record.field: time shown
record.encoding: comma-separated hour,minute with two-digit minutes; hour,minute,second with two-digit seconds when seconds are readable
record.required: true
1,48
